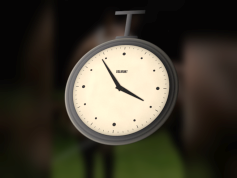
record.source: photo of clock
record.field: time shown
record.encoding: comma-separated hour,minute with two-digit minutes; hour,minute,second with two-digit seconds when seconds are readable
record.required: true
3,54
